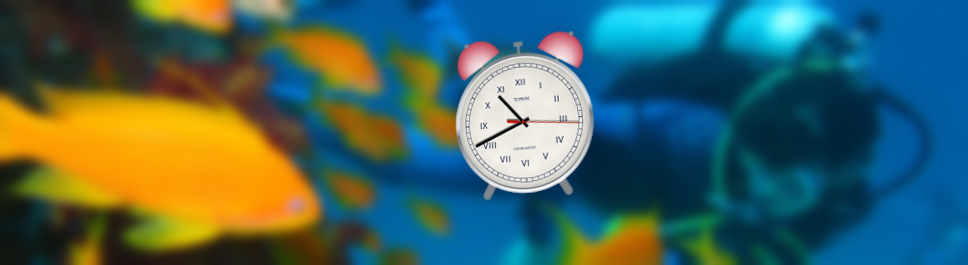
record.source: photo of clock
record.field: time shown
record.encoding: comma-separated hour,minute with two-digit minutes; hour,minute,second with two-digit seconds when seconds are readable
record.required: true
10,41,16
